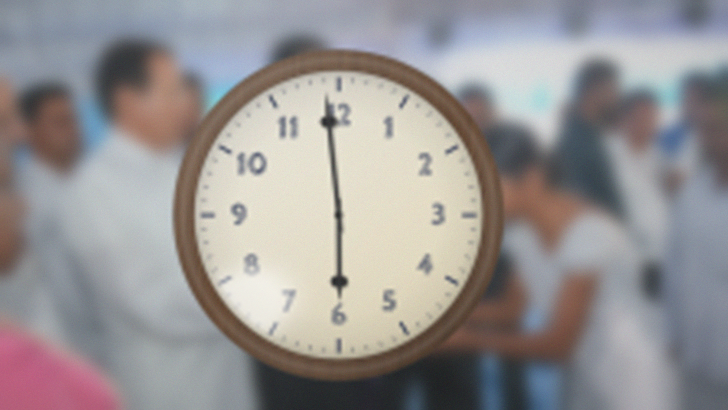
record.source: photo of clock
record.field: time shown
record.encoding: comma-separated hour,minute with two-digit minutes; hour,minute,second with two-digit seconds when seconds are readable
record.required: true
5,59
